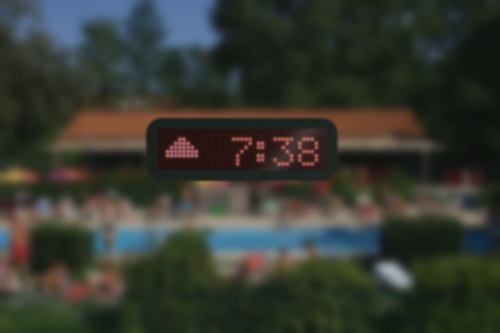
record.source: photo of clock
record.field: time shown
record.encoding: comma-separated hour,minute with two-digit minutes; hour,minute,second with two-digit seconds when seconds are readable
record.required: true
7,38
